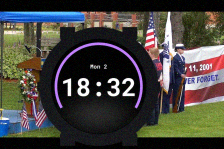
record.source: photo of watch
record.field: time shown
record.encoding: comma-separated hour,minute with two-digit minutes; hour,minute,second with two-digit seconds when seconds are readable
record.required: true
18,32
